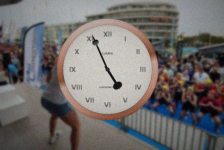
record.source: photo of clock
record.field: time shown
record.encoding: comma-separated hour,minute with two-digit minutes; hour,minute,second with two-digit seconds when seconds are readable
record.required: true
4,56
